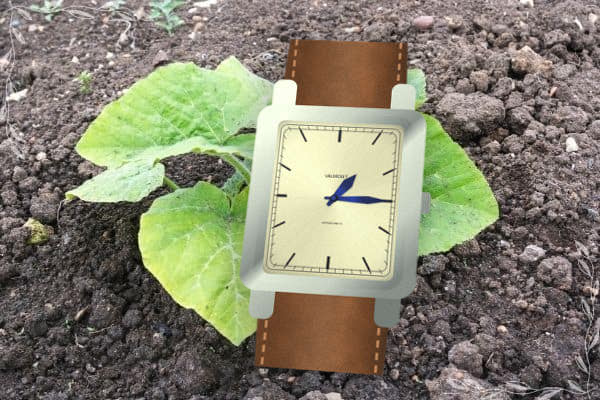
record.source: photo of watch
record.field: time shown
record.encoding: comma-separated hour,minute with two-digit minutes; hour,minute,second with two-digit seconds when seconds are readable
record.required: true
1,15
